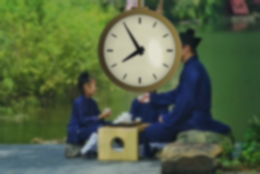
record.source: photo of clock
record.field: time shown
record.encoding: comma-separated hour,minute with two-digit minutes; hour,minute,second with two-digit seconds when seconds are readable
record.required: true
7,55
